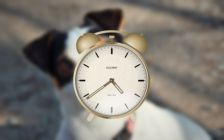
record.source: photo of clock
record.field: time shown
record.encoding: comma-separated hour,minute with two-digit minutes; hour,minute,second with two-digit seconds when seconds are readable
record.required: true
4,39
